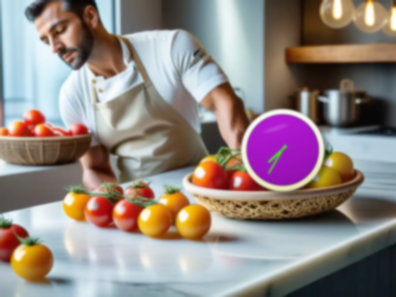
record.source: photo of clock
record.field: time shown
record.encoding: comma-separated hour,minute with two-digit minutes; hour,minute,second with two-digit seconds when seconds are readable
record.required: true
7,35
